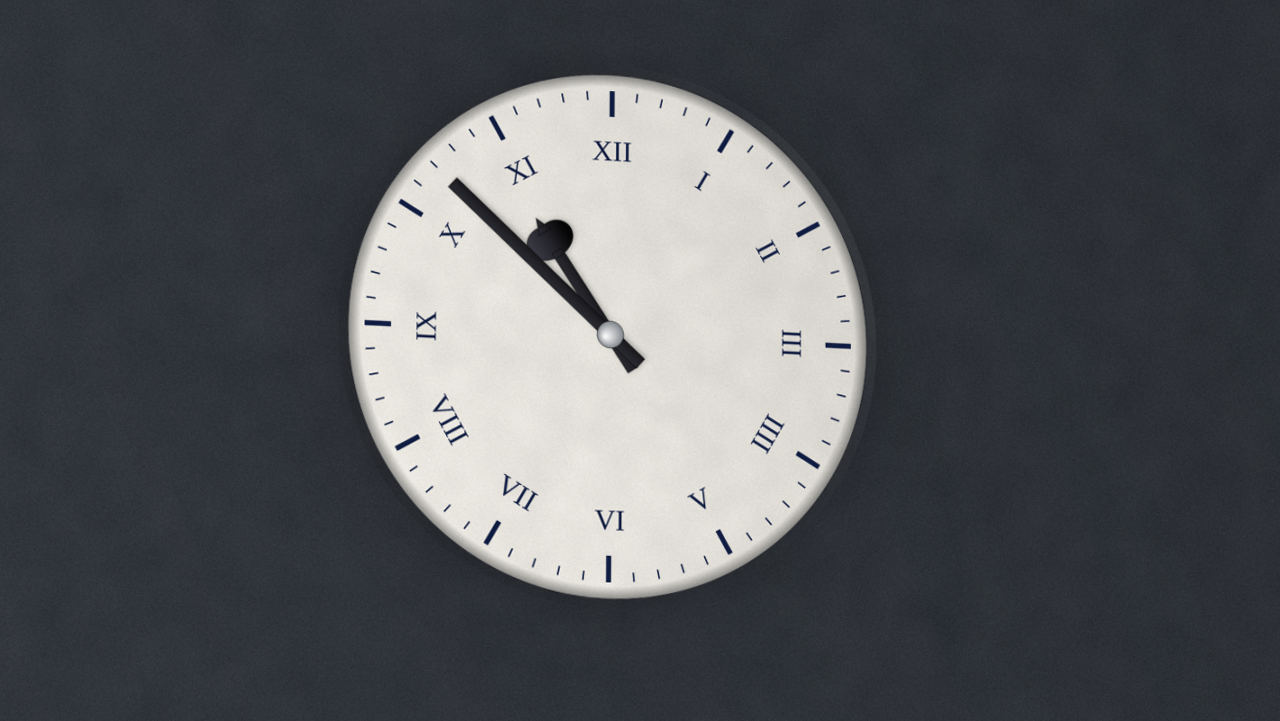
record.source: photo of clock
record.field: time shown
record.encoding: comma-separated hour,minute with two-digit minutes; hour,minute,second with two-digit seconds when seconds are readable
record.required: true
10,52
